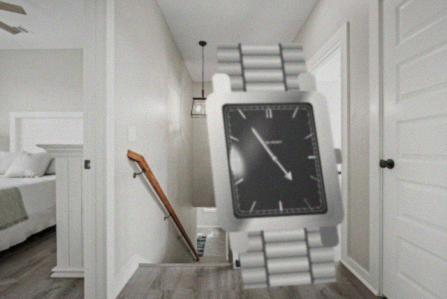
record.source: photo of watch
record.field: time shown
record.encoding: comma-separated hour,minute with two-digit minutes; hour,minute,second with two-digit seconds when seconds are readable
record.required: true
4,55
